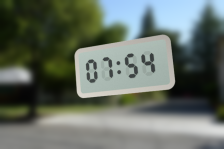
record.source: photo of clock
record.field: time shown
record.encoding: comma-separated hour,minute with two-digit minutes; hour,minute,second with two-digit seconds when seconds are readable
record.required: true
7,54
